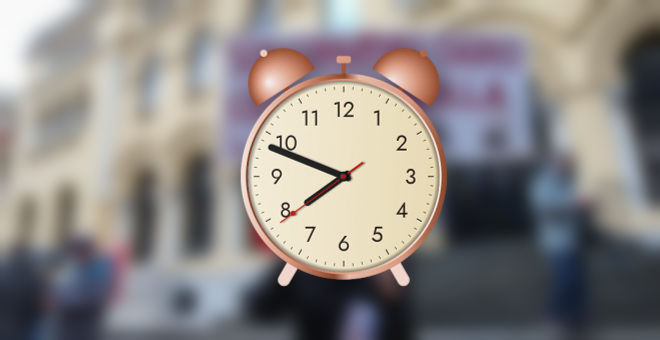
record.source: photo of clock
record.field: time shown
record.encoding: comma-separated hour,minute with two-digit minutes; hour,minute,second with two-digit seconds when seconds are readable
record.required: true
7,48,39
